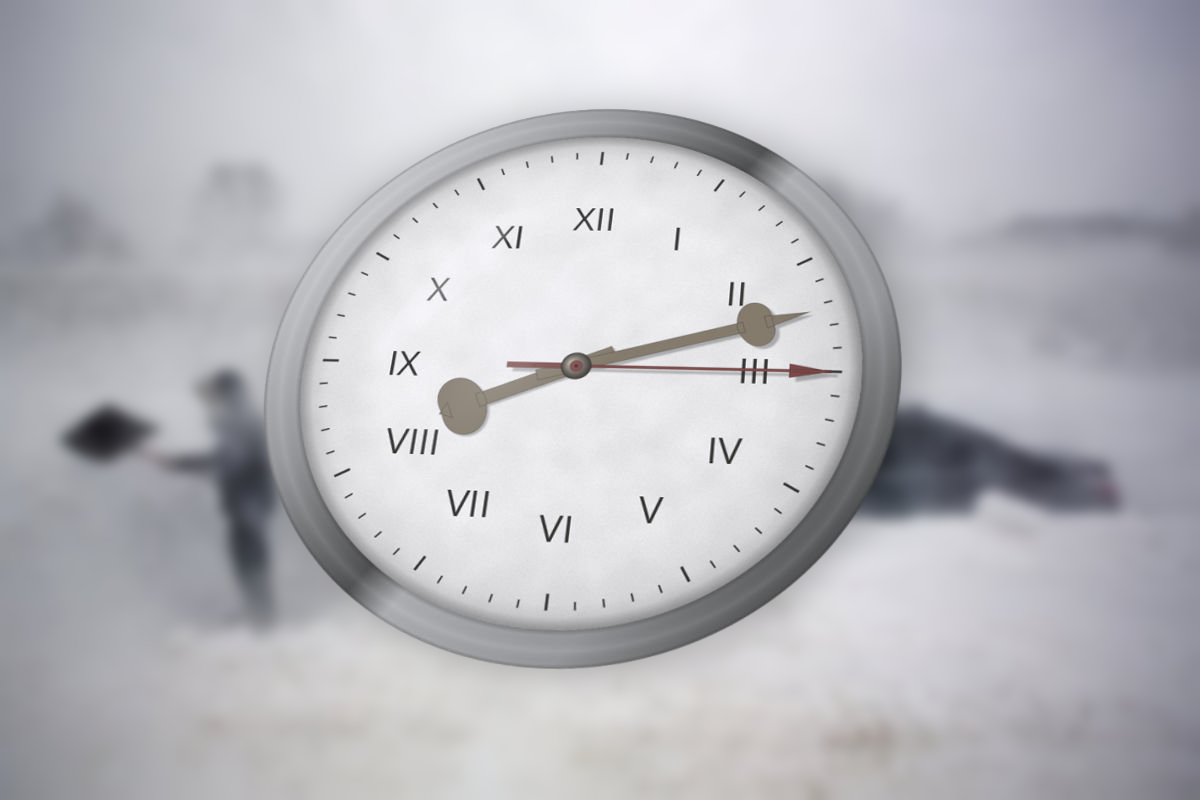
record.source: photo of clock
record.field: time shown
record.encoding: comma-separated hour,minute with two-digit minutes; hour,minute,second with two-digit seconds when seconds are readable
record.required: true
8,12,15
